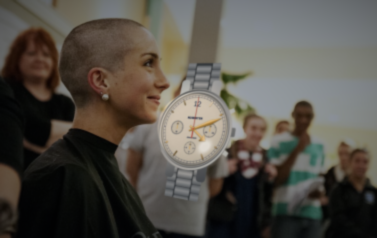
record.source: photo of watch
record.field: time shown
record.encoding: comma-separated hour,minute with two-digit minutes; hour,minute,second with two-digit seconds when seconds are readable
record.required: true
4,11
